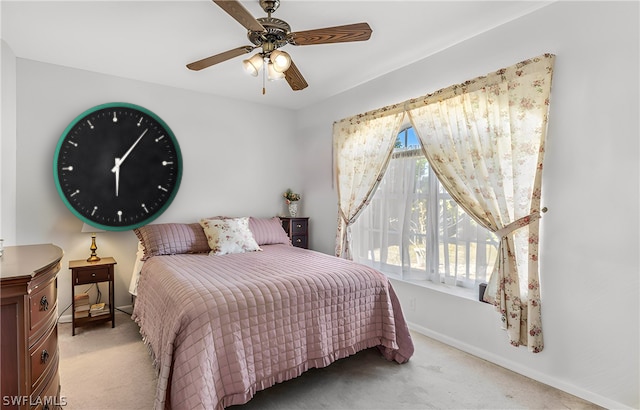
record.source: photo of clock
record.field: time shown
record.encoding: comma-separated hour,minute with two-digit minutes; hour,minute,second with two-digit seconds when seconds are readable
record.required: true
6,07
